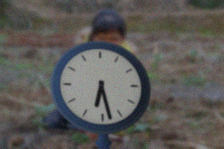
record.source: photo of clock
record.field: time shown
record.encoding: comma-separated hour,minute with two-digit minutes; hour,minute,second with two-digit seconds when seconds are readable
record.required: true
6,28
